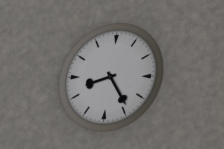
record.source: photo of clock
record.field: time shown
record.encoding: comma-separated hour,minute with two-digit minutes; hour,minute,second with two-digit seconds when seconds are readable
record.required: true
8,24
